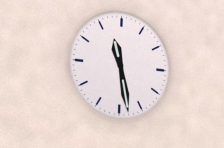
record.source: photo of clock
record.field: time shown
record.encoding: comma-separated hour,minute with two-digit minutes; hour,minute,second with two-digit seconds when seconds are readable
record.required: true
11,28
